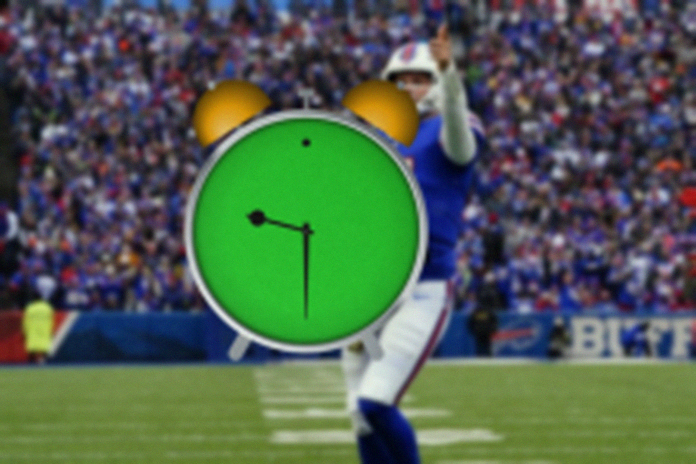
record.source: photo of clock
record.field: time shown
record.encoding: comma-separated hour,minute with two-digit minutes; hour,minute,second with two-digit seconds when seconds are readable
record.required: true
9,30
